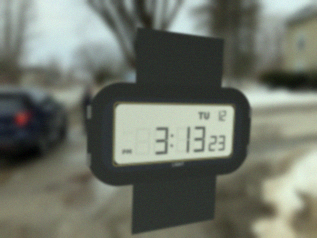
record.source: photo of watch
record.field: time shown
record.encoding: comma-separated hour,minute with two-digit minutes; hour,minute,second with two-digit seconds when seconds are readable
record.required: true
3,13,23
